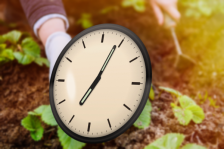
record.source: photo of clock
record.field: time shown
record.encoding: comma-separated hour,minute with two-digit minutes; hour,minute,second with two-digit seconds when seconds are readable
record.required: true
7,04
